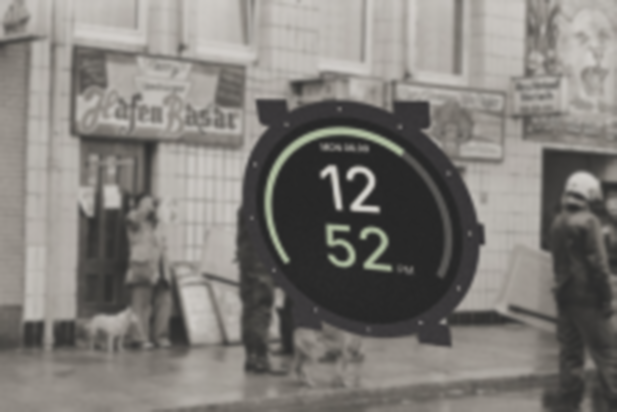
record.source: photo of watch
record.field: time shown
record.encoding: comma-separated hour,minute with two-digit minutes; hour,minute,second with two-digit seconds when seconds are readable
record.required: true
12,52
